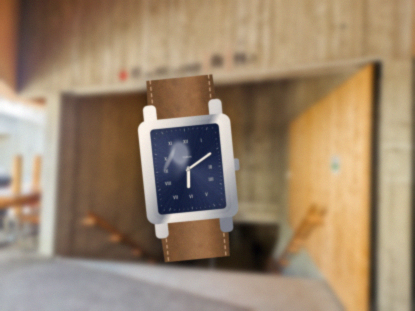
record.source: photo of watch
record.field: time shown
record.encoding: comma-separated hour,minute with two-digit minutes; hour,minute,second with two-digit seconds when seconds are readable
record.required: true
6,10
